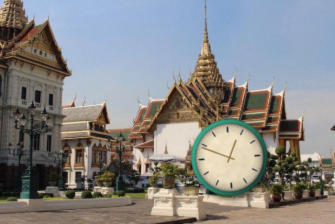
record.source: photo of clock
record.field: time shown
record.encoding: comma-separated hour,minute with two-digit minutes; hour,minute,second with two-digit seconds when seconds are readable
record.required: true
12,49
